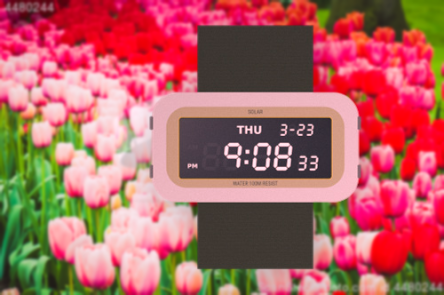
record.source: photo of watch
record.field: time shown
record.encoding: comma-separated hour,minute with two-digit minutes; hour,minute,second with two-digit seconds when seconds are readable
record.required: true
9,08,33
